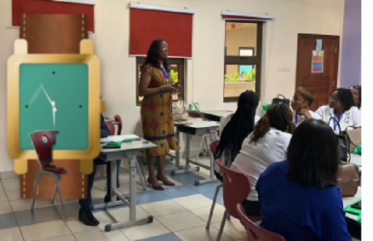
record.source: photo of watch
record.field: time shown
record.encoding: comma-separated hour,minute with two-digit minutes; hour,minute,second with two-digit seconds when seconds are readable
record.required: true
5,55
